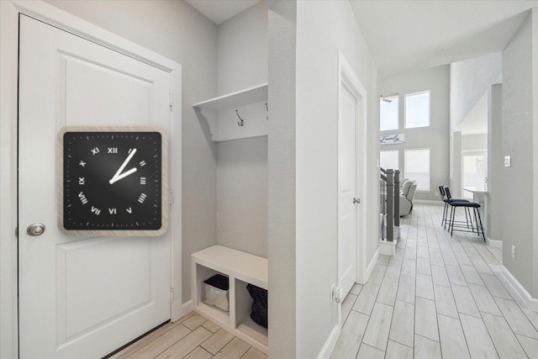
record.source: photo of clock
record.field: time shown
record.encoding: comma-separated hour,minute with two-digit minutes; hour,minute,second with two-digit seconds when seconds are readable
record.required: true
2,06
